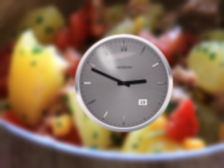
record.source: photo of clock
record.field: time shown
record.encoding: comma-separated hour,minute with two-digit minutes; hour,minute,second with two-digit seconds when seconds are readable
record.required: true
2,49
